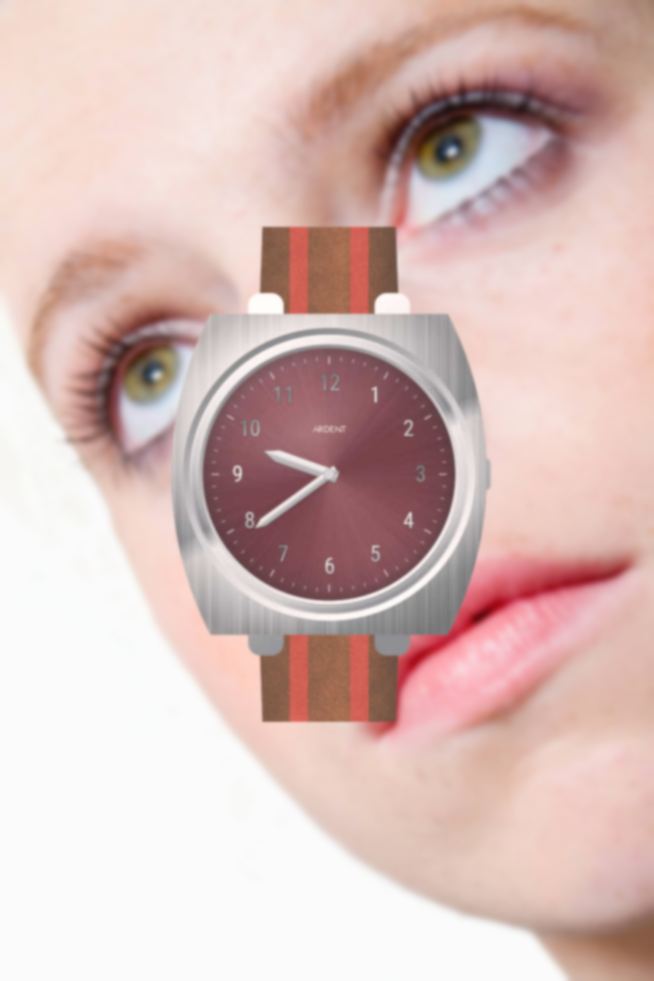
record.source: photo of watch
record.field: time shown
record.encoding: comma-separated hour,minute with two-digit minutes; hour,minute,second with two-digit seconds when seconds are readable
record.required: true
9,39
